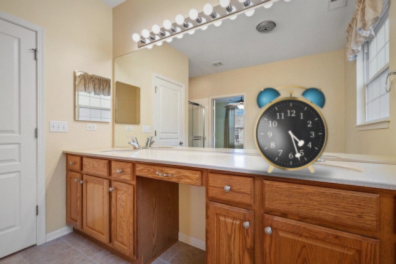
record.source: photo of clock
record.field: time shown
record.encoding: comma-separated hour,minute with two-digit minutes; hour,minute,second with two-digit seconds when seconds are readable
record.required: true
4,27
